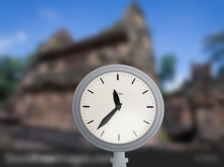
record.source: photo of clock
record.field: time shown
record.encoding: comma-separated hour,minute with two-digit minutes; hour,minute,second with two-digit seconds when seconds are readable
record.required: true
11,37
